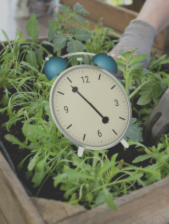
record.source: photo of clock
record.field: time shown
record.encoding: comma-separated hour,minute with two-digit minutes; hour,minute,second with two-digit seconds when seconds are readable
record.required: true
4,54
